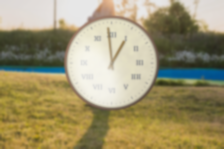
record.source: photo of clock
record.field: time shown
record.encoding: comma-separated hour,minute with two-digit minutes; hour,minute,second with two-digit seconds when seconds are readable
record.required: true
12,59
